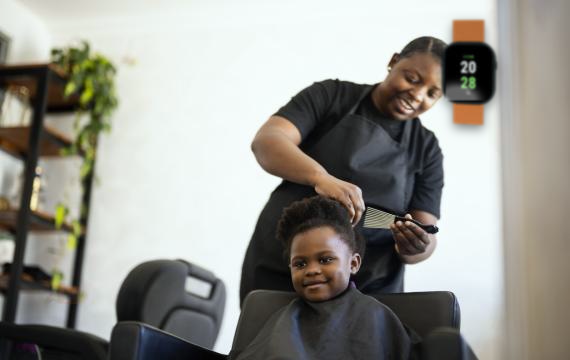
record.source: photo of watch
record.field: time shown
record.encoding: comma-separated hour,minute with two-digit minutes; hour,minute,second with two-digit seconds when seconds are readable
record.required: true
20,28
